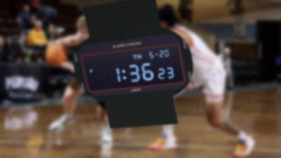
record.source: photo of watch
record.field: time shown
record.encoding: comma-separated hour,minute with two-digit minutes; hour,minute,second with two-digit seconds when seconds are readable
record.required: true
1,36,23
